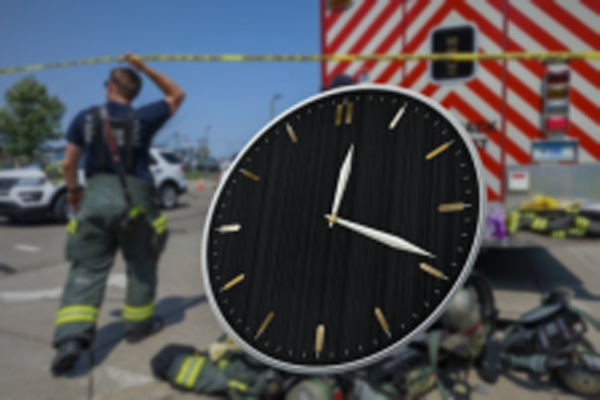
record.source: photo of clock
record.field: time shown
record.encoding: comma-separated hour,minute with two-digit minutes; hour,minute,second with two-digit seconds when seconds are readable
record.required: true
12,19
